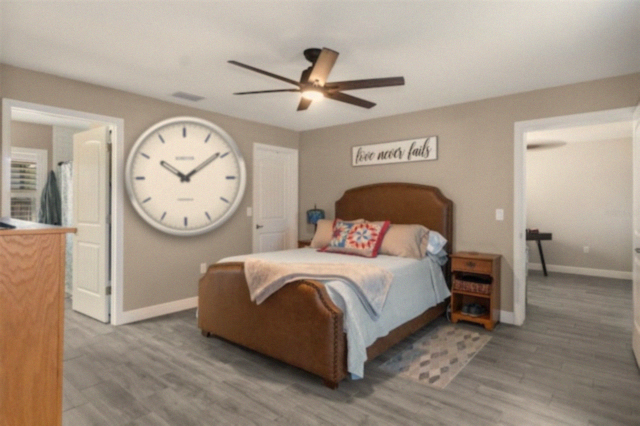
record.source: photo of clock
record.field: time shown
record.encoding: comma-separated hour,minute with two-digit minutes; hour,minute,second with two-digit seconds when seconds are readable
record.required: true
10,09
